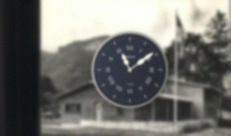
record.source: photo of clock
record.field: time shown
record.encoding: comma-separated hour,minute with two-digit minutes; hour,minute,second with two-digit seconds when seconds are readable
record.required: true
11,09
